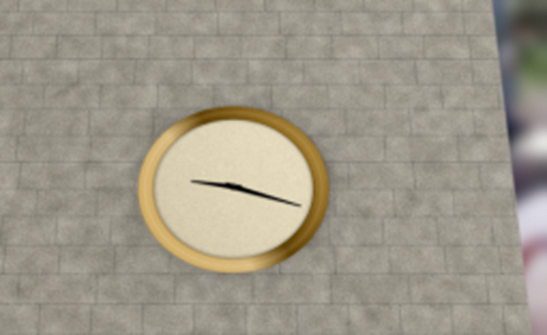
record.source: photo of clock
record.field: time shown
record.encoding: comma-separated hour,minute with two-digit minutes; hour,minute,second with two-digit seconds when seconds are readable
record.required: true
9,18
